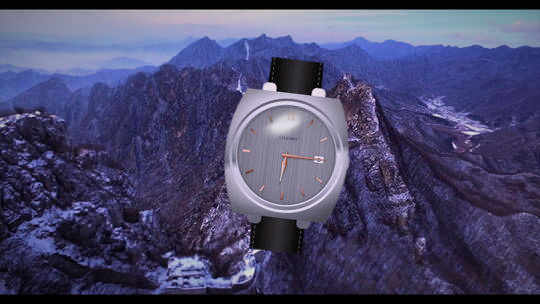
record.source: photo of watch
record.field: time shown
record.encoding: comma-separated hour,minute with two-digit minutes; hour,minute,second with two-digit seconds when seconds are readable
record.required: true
6,15
